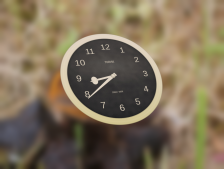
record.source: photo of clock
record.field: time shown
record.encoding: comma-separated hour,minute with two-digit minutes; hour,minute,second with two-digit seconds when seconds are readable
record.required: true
8,39
